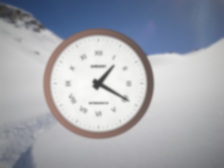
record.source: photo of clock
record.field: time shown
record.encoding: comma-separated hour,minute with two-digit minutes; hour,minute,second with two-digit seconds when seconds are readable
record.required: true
1,20
